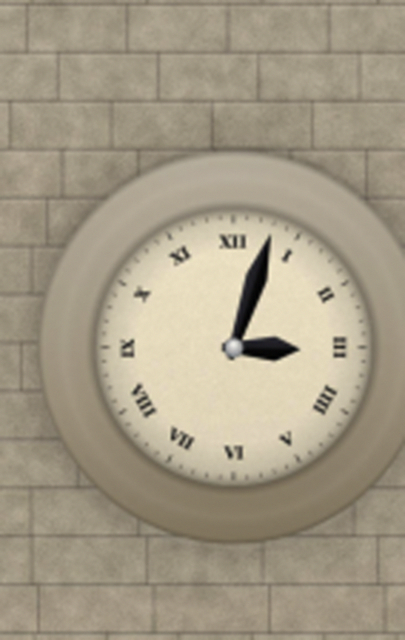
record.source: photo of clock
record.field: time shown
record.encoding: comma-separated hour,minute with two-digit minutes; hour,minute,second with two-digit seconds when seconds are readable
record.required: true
3,03
